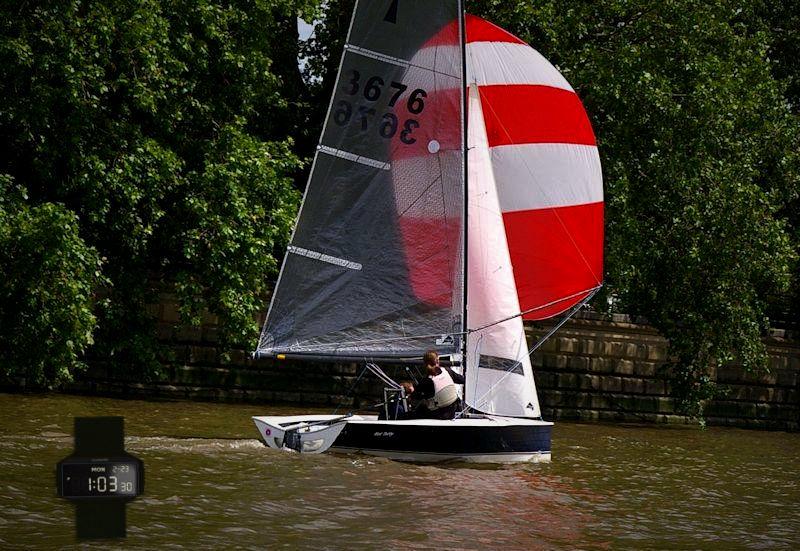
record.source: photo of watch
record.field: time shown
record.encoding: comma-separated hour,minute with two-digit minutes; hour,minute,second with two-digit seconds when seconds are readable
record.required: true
1,03,30
